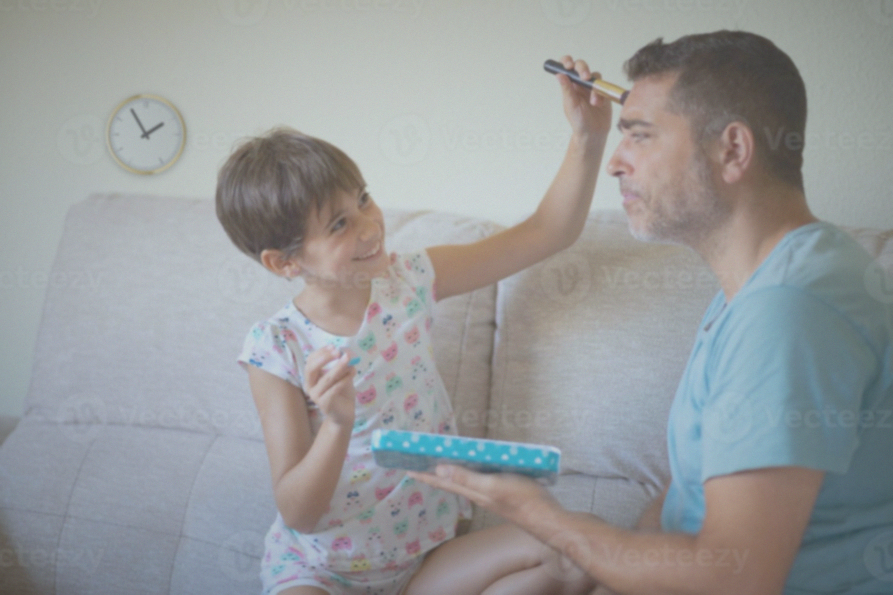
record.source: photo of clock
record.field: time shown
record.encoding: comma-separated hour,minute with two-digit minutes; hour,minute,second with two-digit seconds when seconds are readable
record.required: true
1,55
